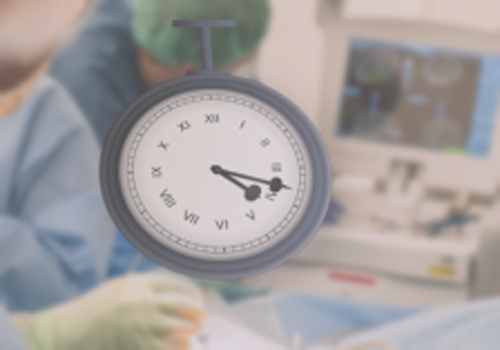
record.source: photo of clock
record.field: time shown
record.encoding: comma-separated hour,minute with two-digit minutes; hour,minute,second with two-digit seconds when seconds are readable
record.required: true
4,18
